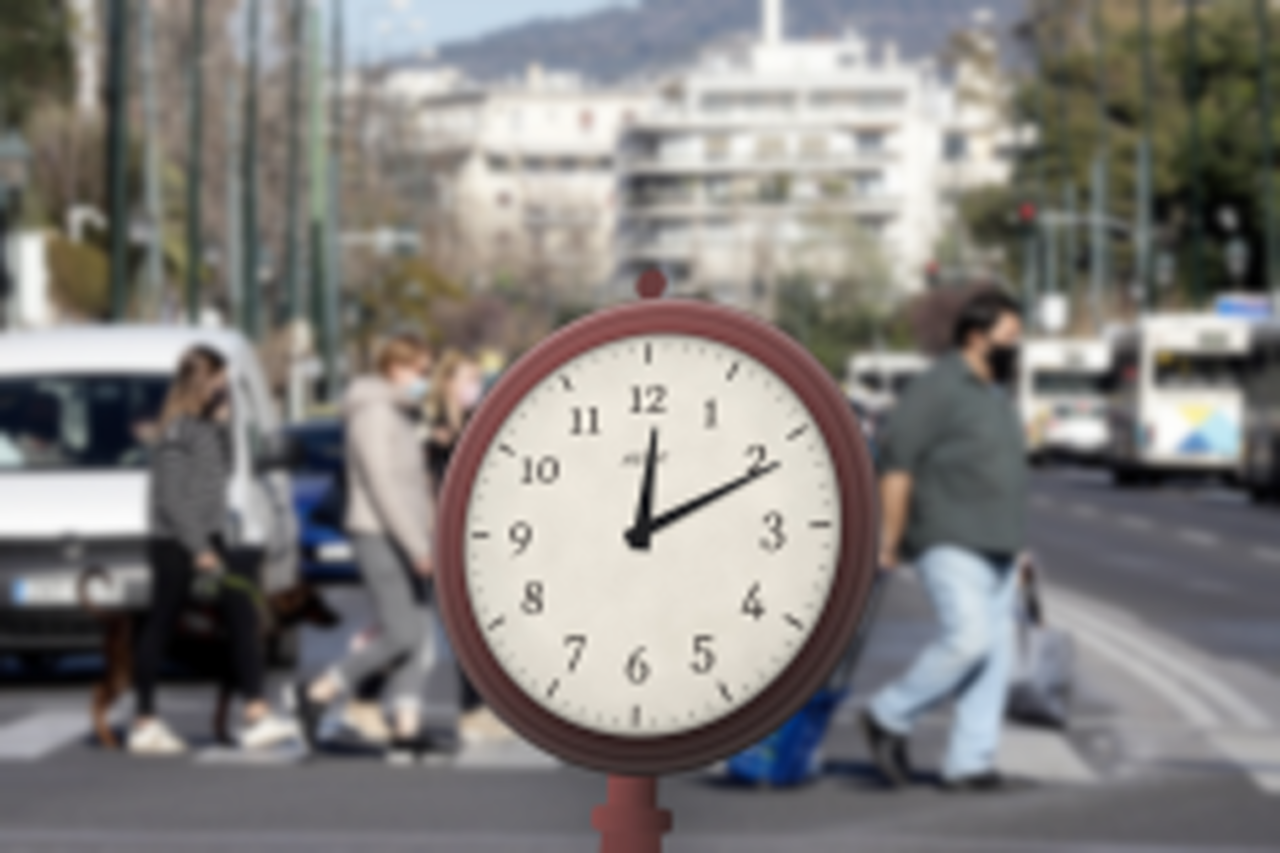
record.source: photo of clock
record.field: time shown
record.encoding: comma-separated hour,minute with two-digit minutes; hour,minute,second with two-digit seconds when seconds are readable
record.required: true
12,11
